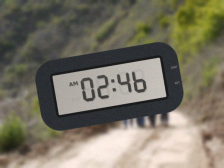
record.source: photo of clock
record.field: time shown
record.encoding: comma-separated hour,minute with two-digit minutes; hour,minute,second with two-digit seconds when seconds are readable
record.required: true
2,46
